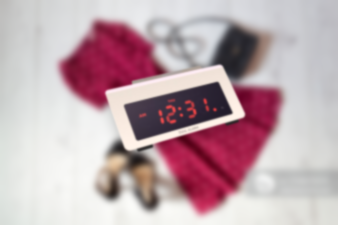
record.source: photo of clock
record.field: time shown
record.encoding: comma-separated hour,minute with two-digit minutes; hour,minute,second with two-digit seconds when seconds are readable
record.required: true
12,31
